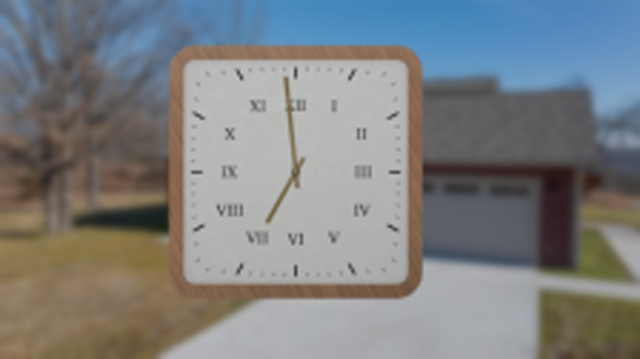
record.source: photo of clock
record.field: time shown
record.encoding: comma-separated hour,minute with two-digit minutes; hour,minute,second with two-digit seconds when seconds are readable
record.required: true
6,59
